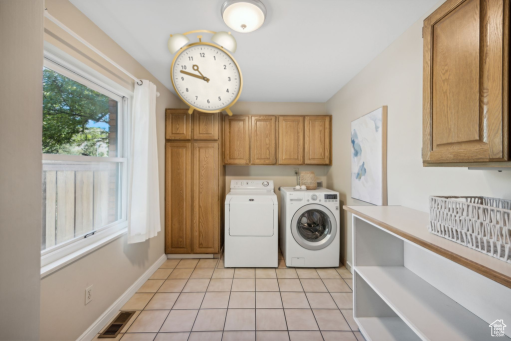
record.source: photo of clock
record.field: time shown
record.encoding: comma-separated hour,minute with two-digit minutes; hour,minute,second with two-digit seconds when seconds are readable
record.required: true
10,48
